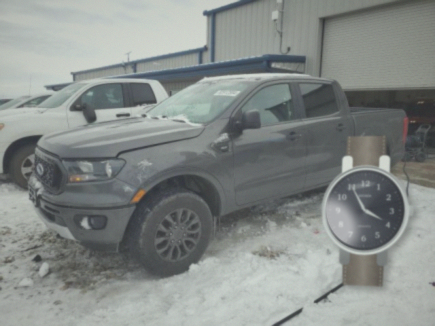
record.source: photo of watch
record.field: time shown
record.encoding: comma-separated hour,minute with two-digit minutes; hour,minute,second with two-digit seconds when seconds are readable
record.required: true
3,55
